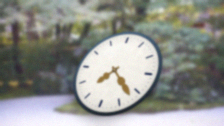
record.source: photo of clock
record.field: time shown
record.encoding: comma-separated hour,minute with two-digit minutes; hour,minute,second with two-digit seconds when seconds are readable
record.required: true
7,22
